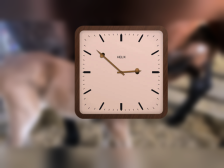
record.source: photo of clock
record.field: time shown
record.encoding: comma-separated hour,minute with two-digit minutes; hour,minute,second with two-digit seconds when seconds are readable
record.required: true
2,52
